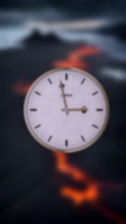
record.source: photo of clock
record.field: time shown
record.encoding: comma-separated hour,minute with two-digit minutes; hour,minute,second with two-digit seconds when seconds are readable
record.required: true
2,58
